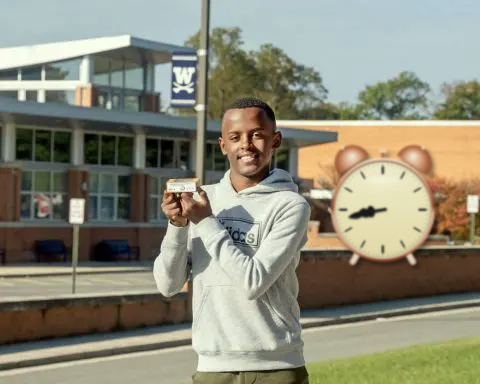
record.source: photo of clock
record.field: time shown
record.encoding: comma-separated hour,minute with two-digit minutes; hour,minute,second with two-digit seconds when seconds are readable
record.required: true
8,43
